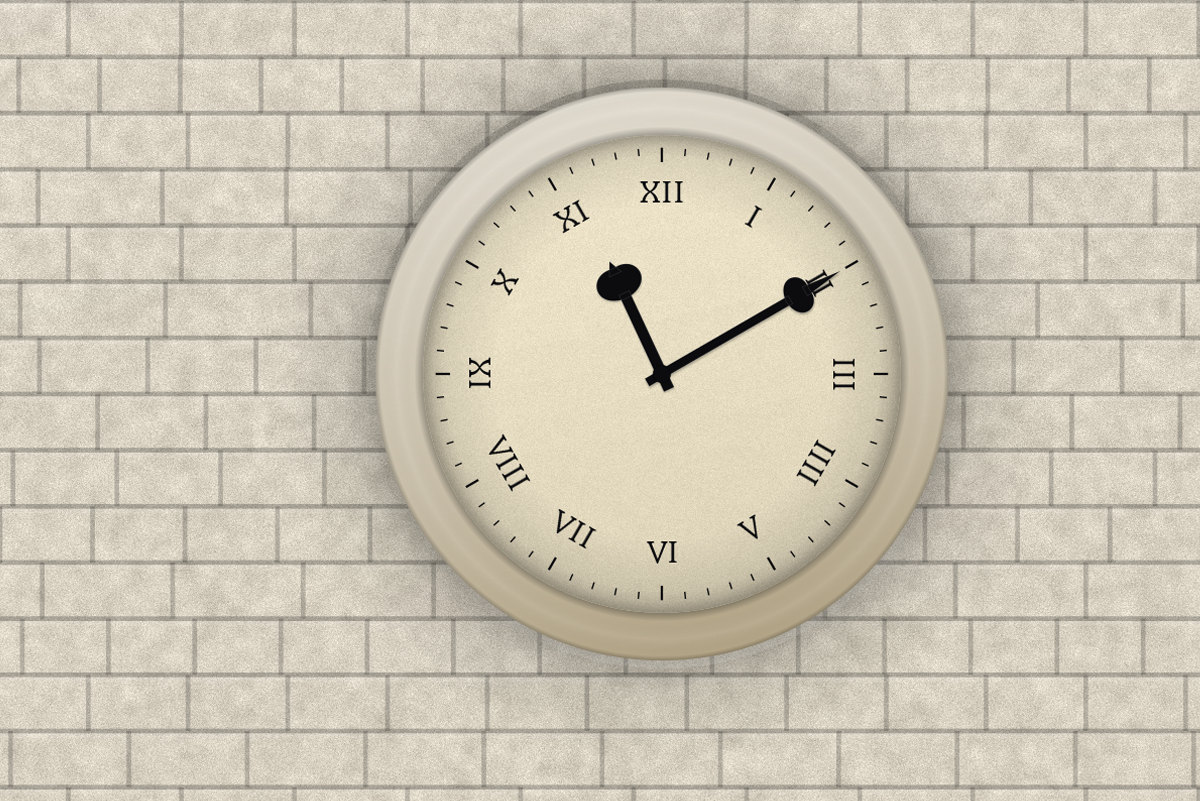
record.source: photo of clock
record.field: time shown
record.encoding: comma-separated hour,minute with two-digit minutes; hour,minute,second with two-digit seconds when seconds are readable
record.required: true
11,10
